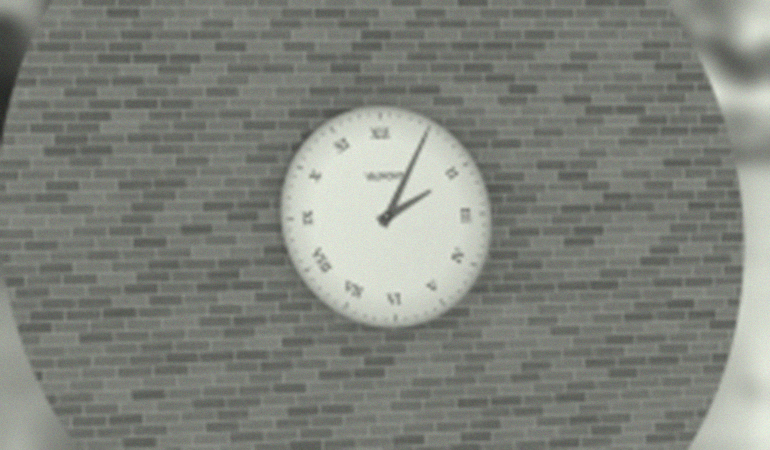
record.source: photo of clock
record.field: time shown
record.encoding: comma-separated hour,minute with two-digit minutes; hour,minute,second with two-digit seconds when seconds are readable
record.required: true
2,05
